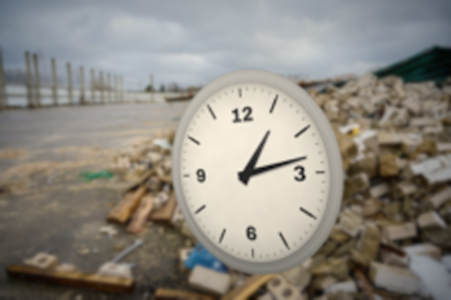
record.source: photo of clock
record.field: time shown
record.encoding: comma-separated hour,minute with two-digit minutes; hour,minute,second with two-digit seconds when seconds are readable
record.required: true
1,13
